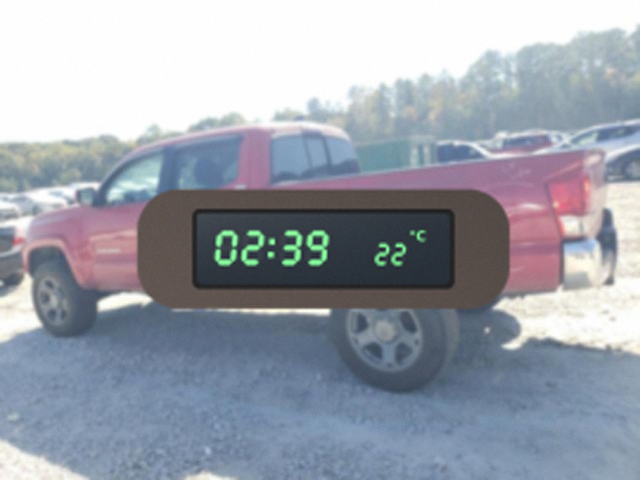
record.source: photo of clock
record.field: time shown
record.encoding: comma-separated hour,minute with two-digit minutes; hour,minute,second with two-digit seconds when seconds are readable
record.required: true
2,39
